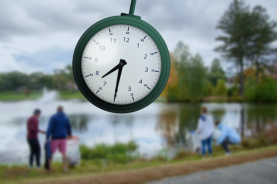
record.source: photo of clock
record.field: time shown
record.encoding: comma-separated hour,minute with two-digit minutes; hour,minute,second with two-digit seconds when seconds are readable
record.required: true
7,30
